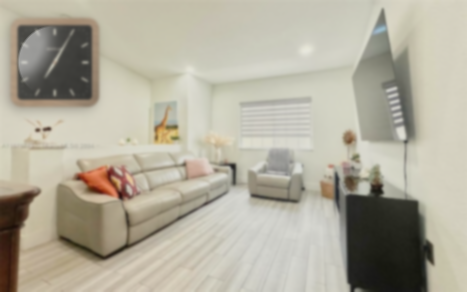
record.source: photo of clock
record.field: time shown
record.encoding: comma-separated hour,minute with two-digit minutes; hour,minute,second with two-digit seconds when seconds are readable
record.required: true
7,05
